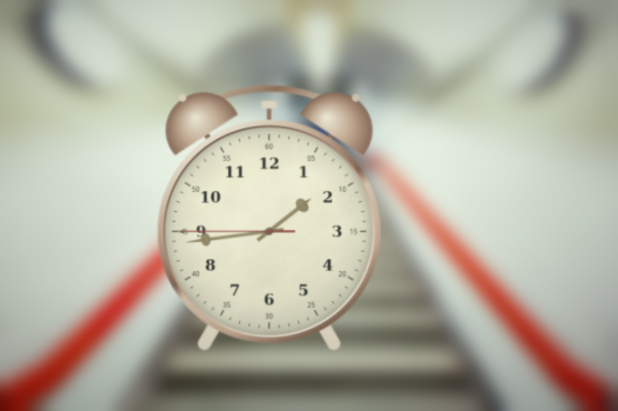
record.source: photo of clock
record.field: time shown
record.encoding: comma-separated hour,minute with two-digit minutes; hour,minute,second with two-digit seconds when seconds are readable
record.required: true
1,43,45
